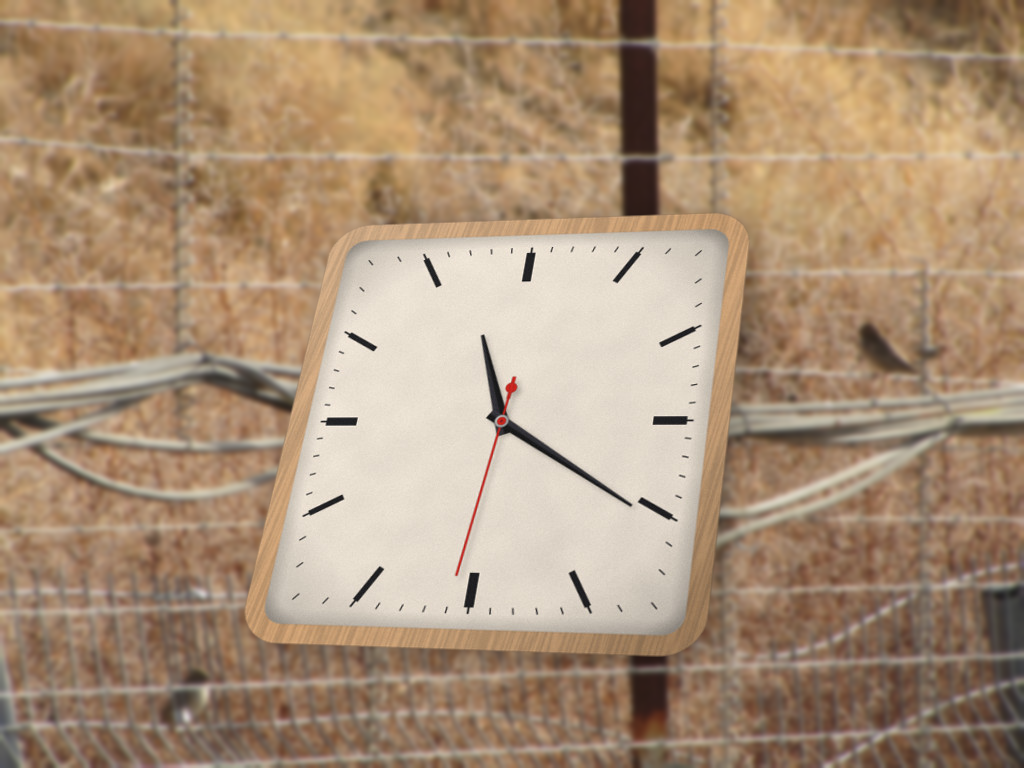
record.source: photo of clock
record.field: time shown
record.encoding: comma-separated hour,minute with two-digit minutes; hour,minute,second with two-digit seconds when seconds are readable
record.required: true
11,20,31
